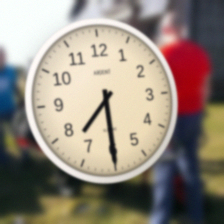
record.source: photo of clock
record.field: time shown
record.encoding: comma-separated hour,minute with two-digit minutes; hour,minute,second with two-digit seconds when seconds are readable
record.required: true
7,30
